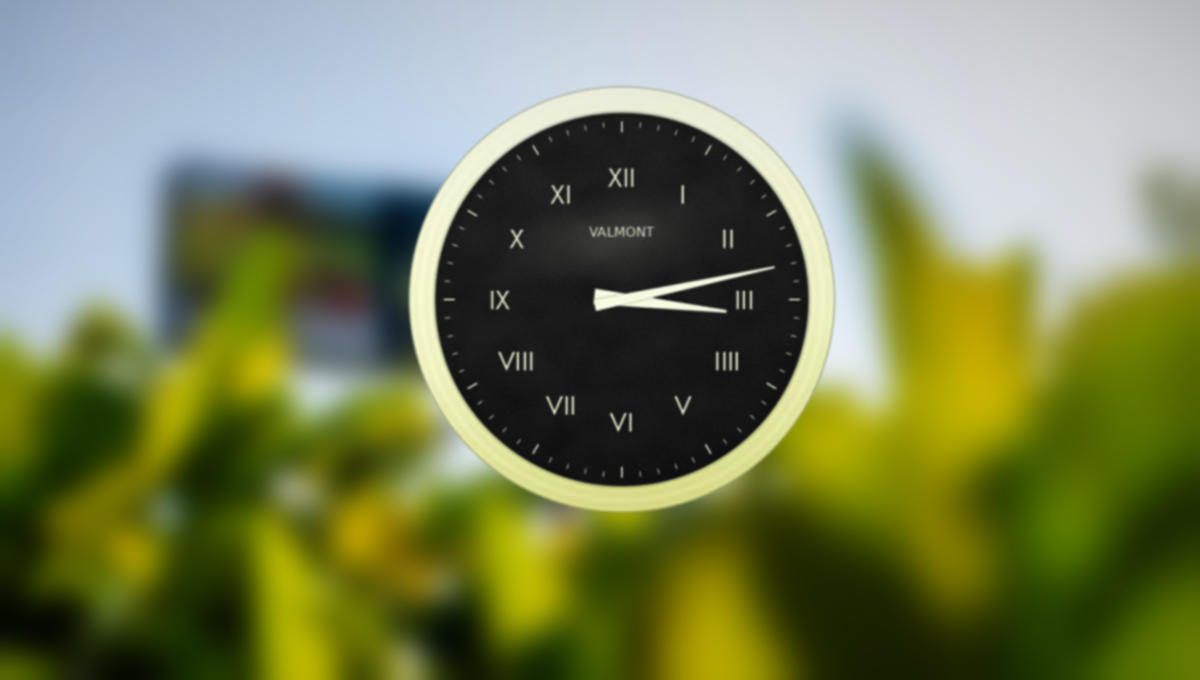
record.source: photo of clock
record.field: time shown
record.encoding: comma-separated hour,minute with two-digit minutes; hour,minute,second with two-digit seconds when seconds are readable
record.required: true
3,13
